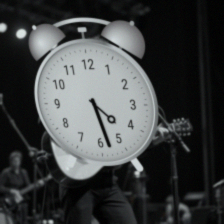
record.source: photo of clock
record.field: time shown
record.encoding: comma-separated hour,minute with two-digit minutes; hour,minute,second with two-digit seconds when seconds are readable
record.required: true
4,28
